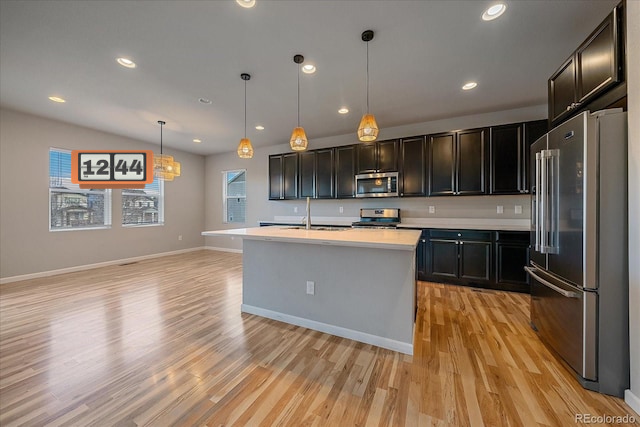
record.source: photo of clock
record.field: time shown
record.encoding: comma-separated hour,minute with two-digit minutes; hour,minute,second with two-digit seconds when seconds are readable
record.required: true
12,44
